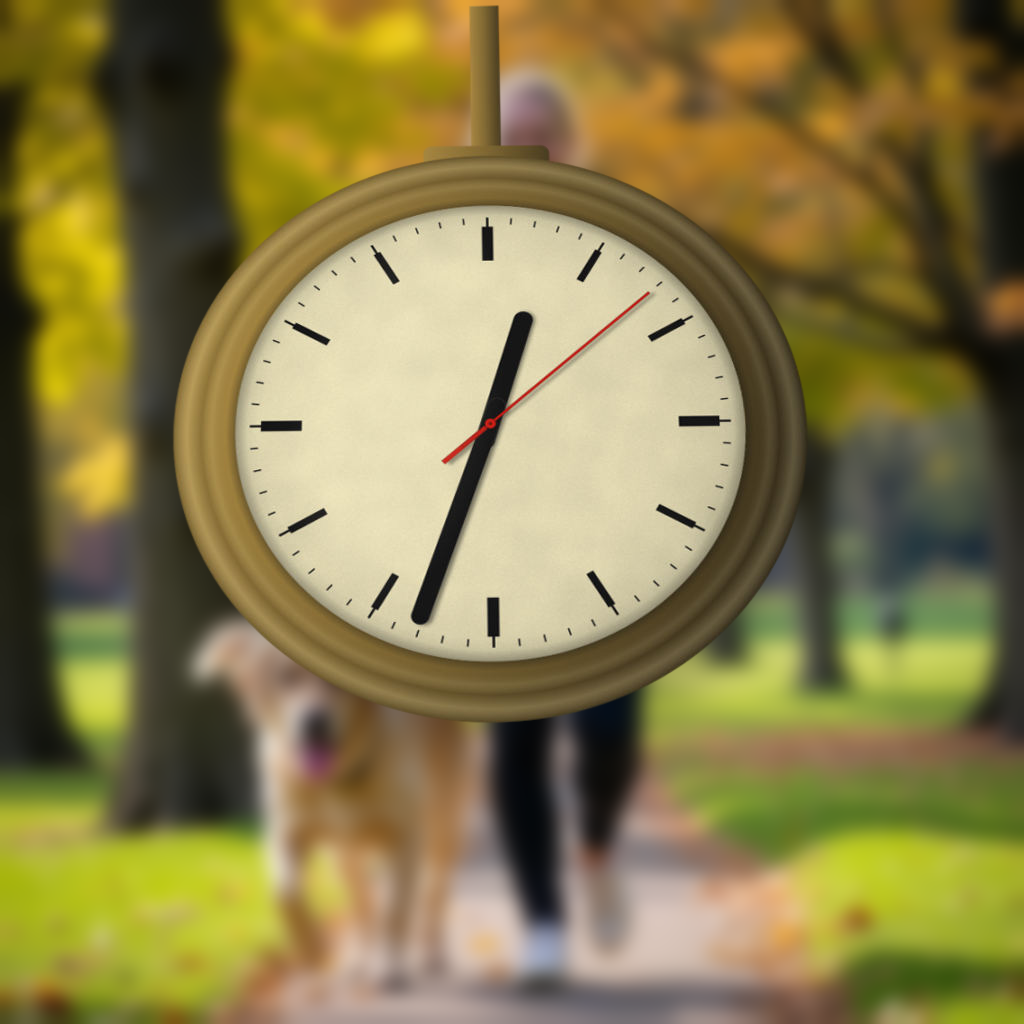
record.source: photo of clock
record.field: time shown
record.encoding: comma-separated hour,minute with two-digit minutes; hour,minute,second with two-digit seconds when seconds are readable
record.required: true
12,33,08
